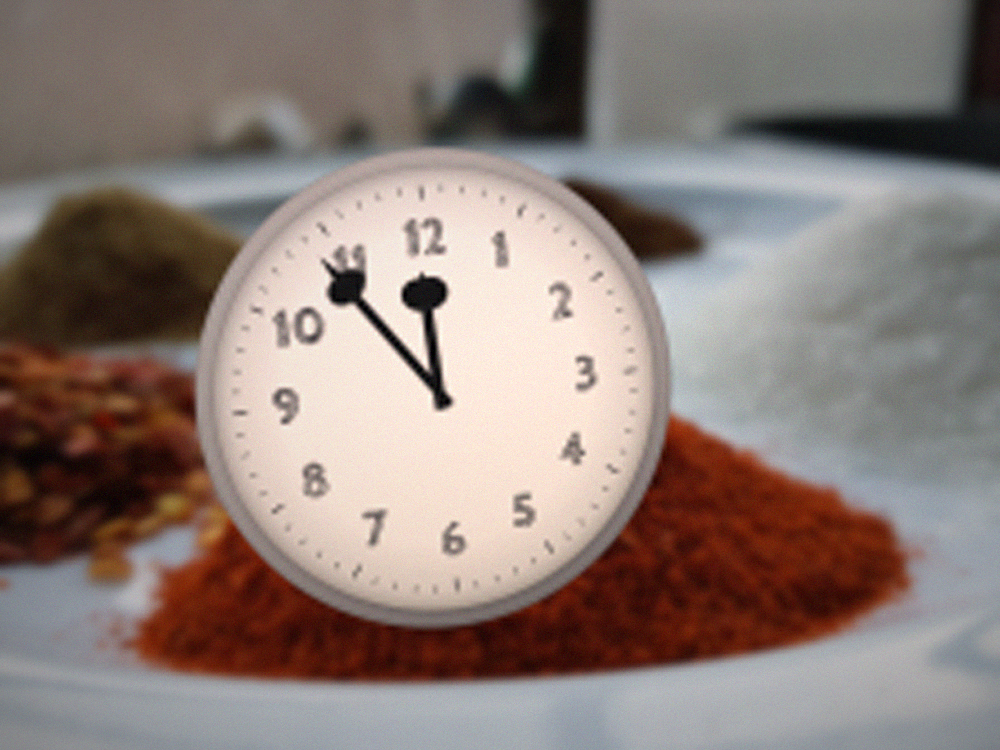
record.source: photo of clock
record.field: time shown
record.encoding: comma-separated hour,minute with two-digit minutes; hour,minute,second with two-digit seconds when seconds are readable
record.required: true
11,54
